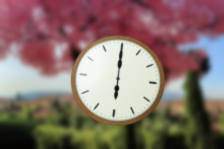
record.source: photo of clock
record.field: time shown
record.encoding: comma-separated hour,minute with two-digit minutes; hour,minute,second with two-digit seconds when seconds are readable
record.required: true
6,00
